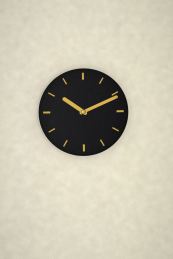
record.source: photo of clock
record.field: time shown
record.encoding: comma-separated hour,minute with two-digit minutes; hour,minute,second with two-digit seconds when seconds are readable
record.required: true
10,11
